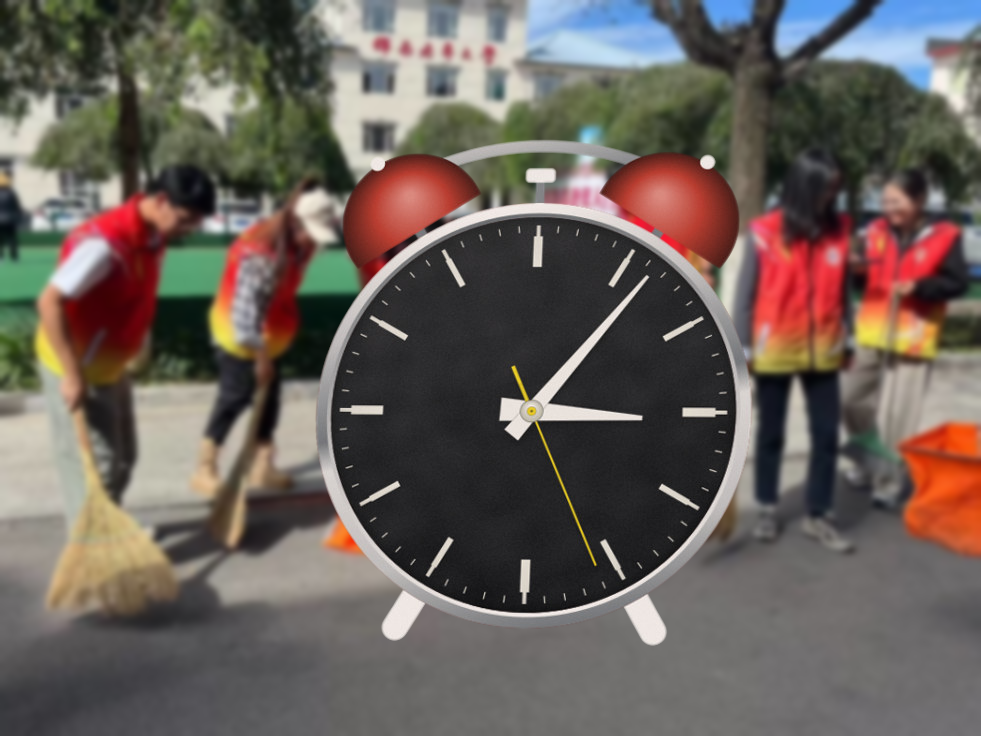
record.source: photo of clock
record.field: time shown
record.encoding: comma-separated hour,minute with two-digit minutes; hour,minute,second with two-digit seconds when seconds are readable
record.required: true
3,06,26
